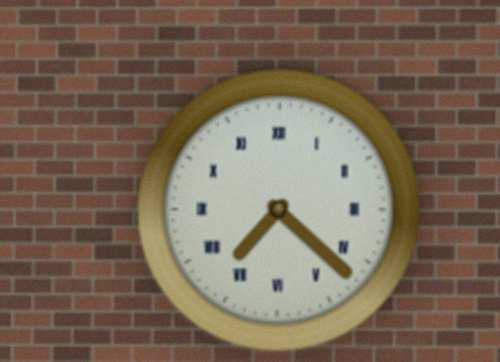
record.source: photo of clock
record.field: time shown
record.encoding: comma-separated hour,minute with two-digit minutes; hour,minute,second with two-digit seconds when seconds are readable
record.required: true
7,22
